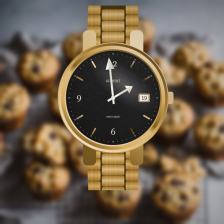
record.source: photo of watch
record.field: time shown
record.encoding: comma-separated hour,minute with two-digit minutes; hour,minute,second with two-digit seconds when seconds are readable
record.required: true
1,59
